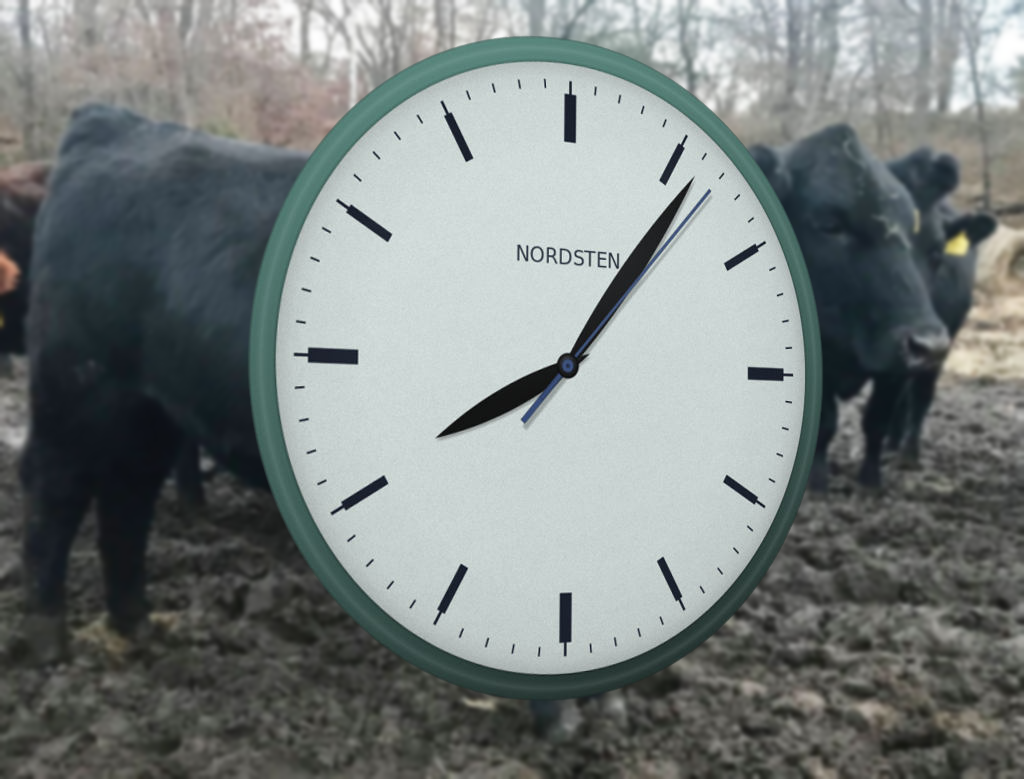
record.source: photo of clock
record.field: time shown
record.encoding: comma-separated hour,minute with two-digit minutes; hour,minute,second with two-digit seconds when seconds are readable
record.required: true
8,06,07
